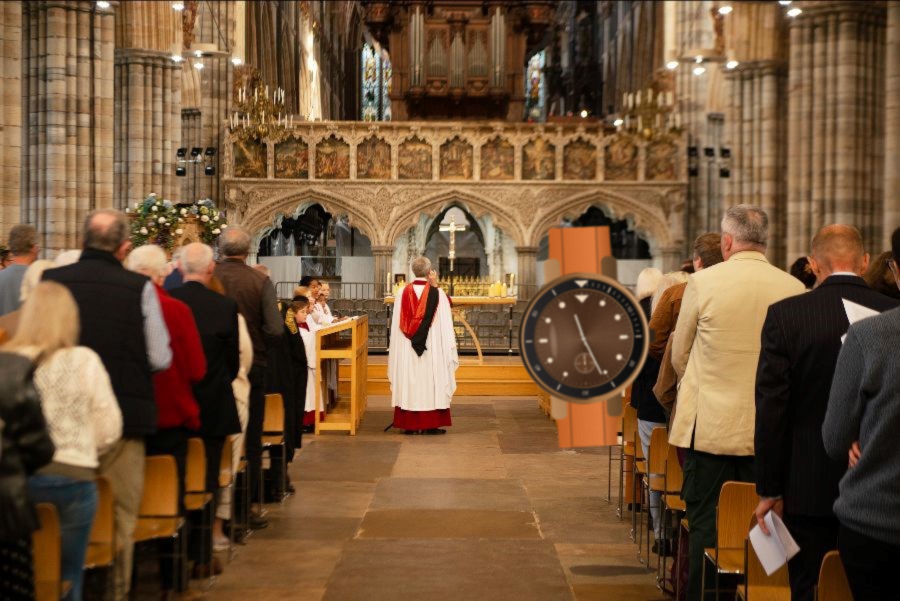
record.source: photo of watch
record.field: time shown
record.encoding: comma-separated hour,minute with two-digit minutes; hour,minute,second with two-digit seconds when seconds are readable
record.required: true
11,26
